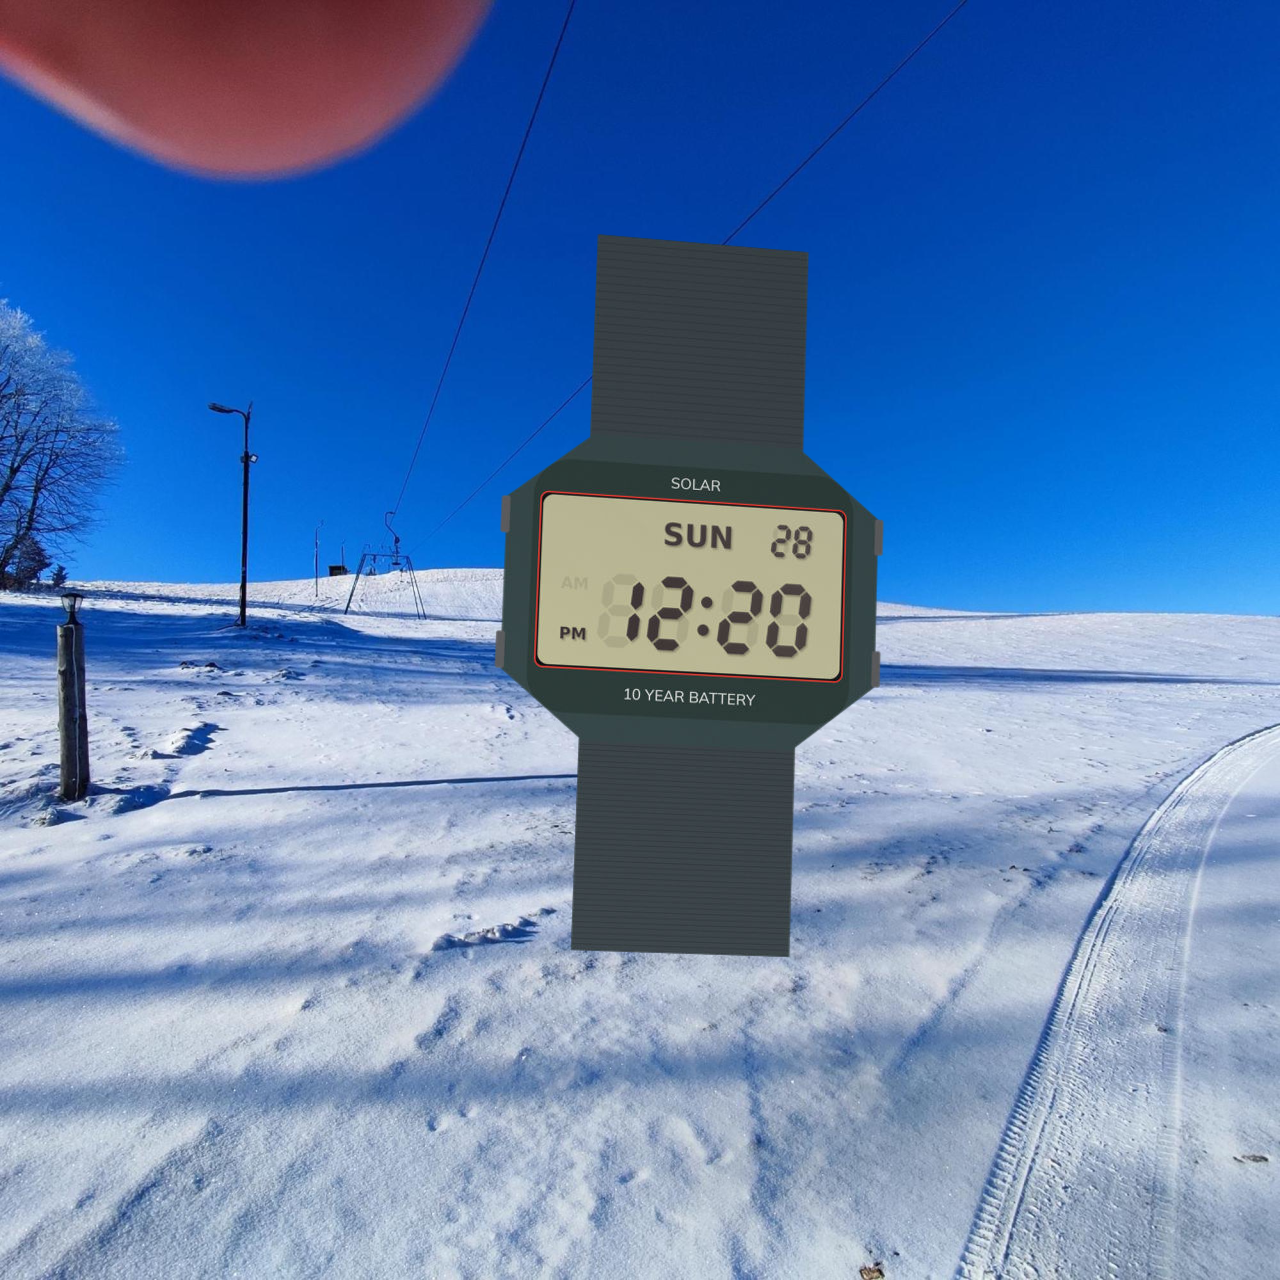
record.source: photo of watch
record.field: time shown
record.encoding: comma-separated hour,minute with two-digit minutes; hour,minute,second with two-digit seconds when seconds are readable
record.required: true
12,20
